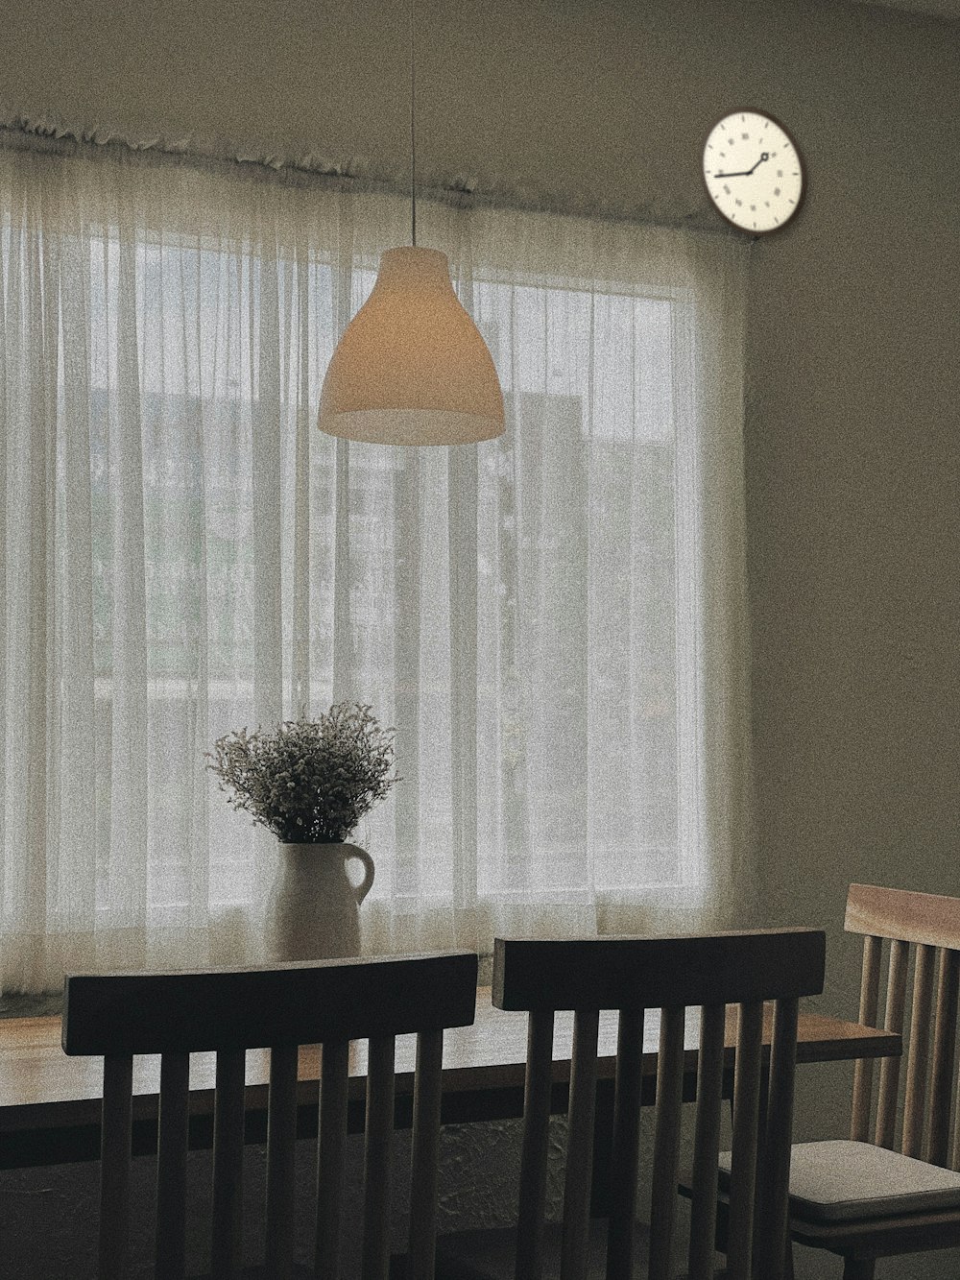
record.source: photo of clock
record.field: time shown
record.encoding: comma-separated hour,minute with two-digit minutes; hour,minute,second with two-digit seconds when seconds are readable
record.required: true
1,44
